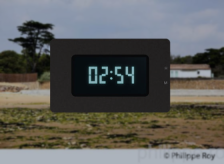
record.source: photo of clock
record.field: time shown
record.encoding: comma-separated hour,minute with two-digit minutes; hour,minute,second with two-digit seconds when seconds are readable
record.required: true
2,54
